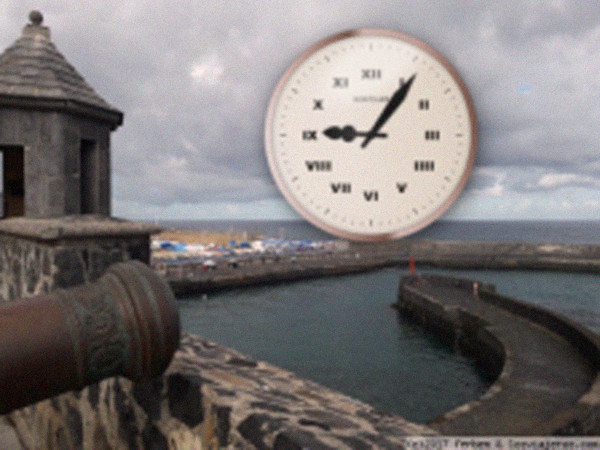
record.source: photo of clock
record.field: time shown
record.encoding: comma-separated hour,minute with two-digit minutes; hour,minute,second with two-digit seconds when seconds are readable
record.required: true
9,06
